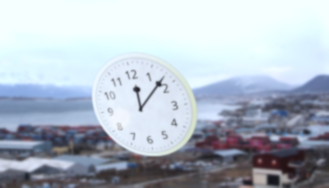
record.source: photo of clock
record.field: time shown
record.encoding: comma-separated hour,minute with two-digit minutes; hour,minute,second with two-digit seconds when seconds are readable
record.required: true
12,08
